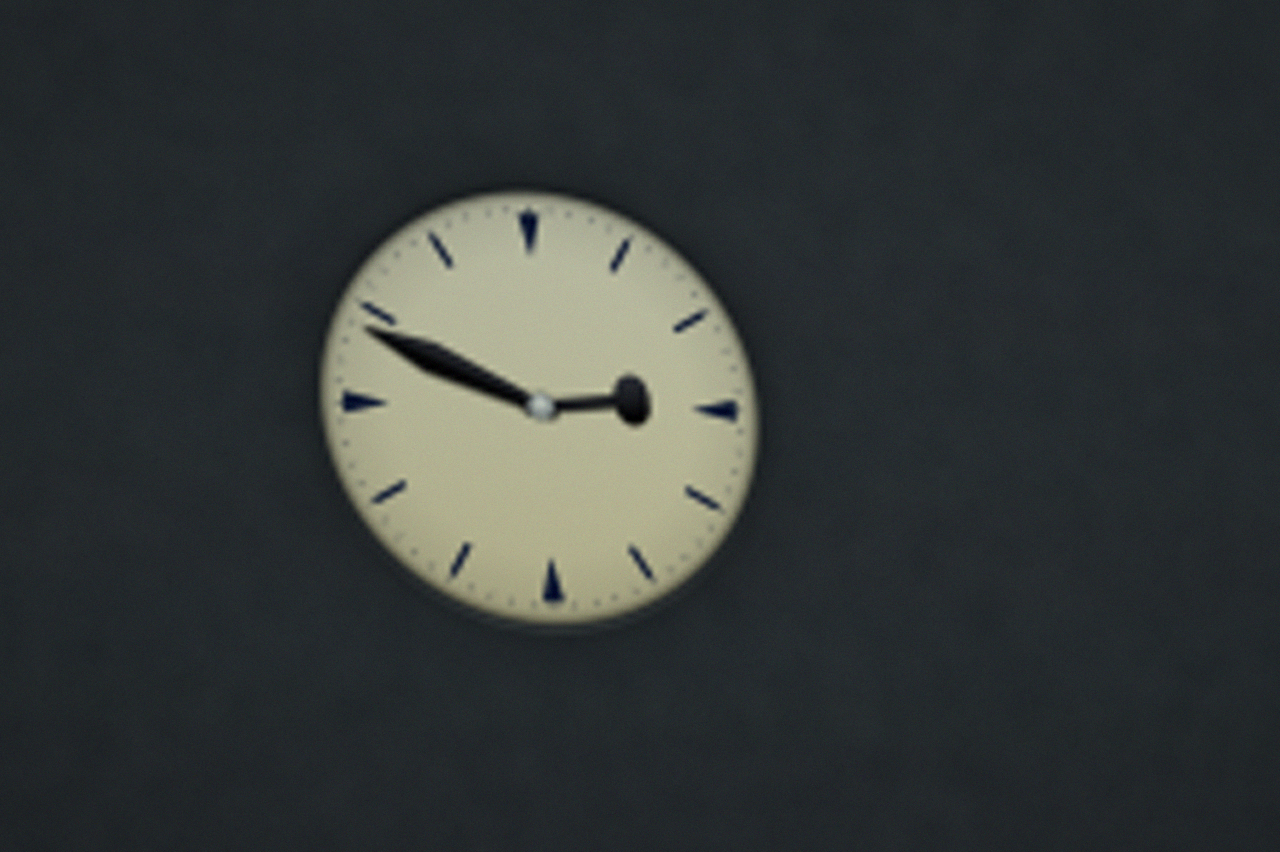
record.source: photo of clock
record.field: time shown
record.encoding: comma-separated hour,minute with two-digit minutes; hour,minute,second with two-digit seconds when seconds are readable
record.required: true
2,49
